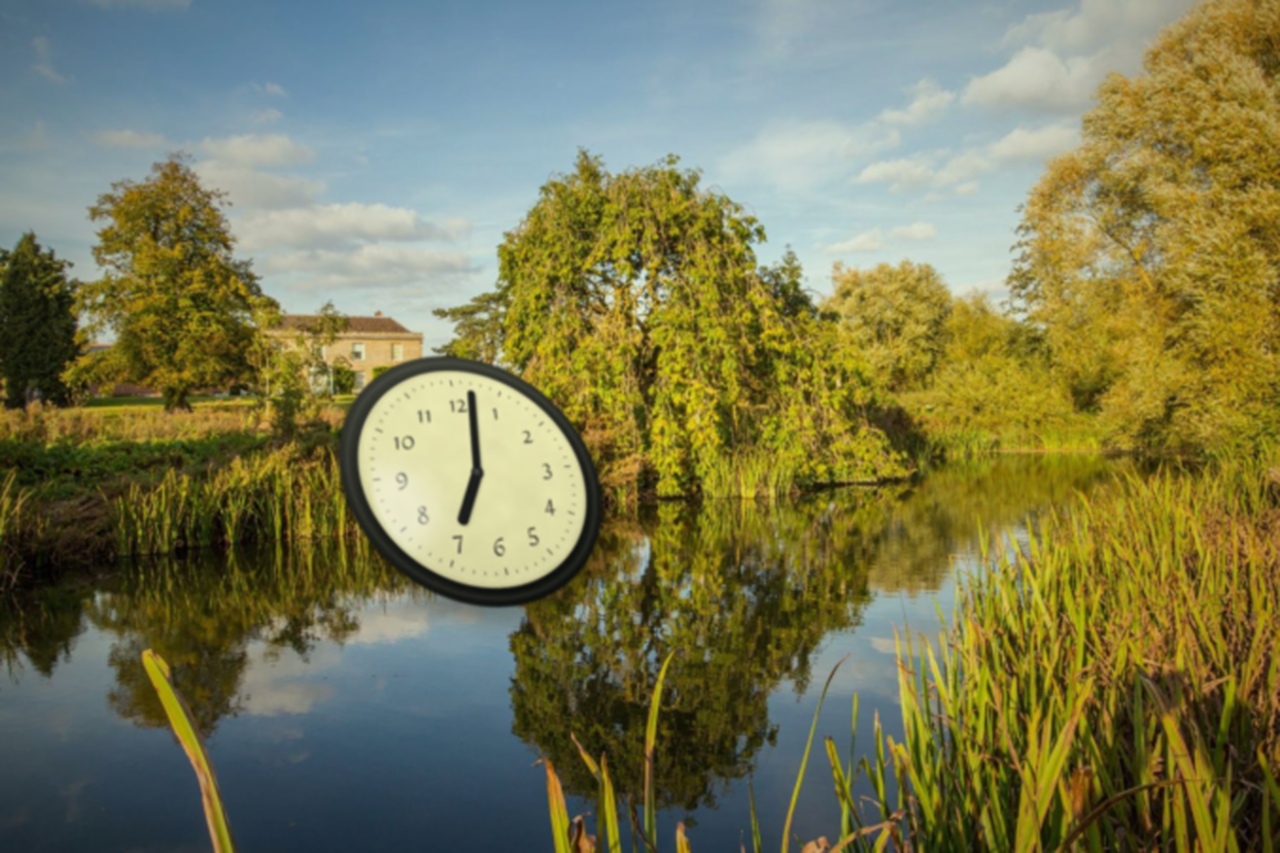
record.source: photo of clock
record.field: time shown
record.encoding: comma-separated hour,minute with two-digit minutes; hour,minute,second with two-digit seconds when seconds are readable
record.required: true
7,02
